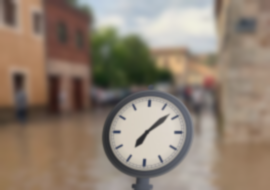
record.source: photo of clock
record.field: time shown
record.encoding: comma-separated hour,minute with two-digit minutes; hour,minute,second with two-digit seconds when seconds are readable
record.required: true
7,08
